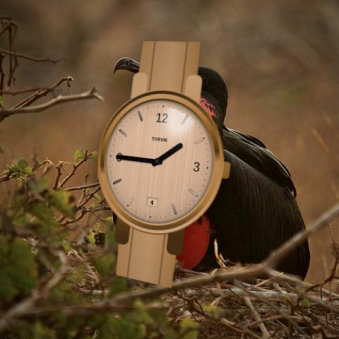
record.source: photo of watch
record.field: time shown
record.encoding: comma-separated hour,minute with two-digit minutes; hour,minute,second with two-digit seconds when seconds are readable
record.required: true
1,45
